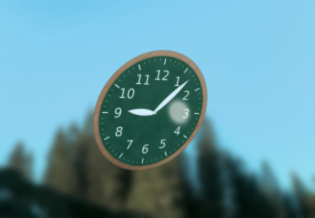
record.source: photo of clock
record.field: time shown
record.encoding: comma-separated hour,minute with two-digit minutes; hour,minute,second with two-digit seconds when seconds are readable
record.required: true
9,07
